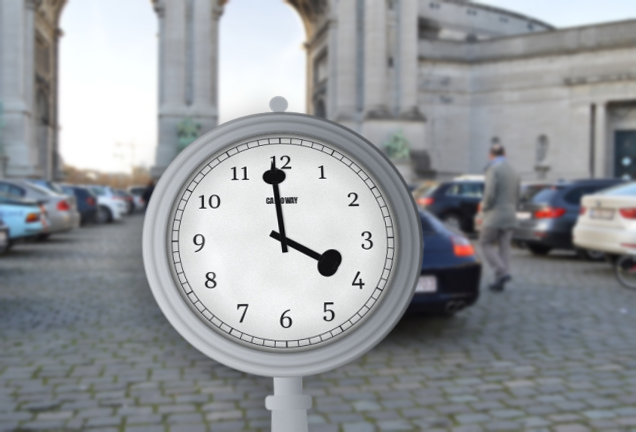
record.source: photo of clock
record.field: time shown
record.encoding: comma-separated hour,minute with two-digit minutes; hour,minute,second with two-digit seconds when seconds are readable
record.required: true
3,59
